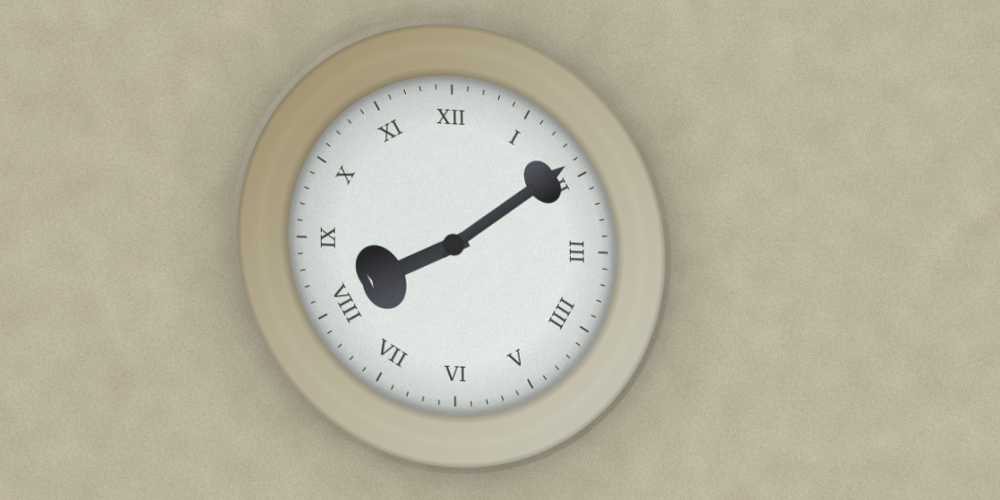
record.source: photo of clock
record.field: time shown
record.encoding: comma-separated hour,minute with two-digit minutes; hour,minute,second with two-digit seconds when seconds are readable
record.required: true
8,09
